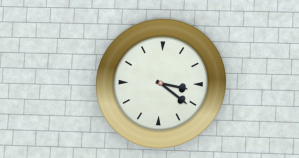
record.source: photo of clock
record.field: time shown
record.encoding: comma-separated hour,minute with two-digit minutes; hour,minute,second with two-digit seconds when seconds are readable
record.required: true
3,21
